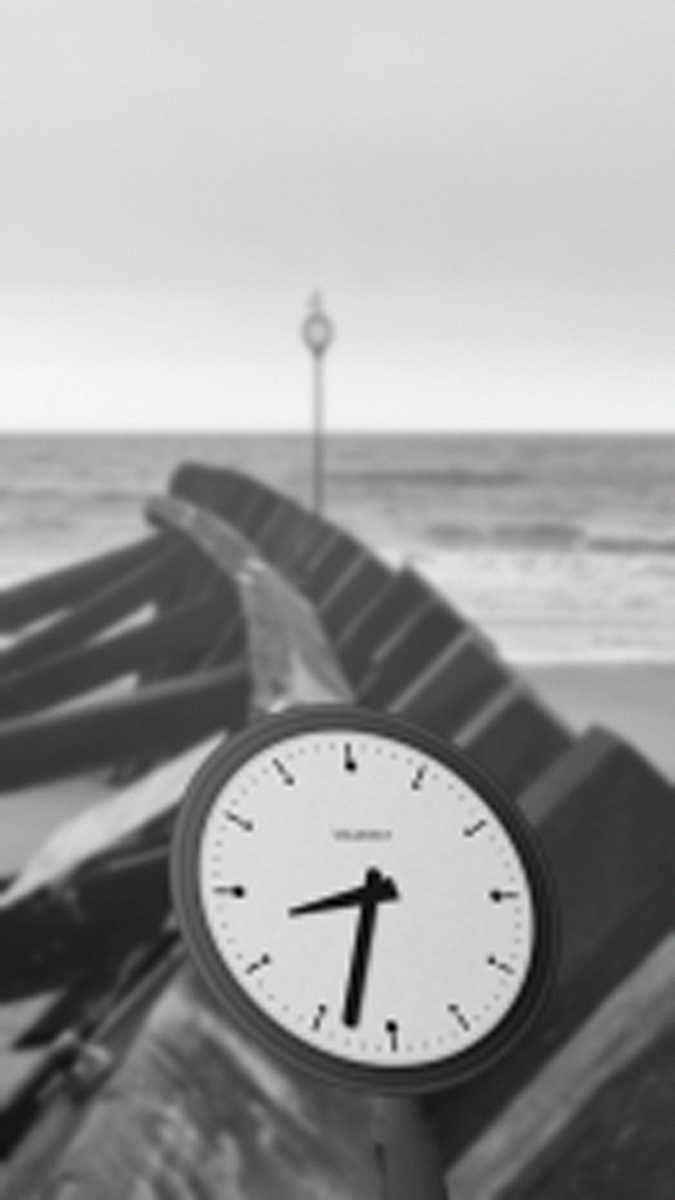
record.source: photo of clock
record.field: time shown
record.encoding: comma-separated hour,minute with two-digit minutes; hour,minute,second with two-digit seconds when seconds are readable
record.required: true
8,33
